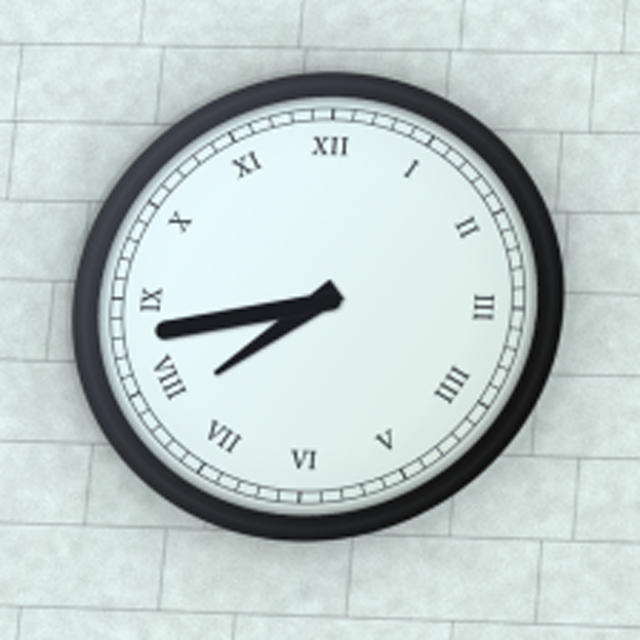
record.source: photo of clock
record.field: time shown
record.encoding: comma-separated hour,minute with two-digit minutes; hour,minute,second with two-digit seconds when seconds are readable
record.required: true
7,43
